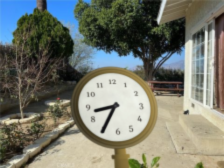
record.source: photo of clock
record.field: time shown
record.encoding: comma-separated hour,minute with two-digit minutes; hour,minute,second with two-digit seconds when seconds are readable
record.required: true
8,35
